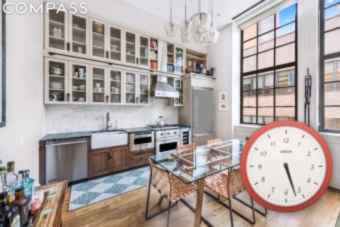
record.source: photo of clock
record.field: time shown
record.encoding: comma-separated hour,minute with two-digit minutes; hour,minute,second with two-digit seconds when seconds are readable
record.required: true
5,27
